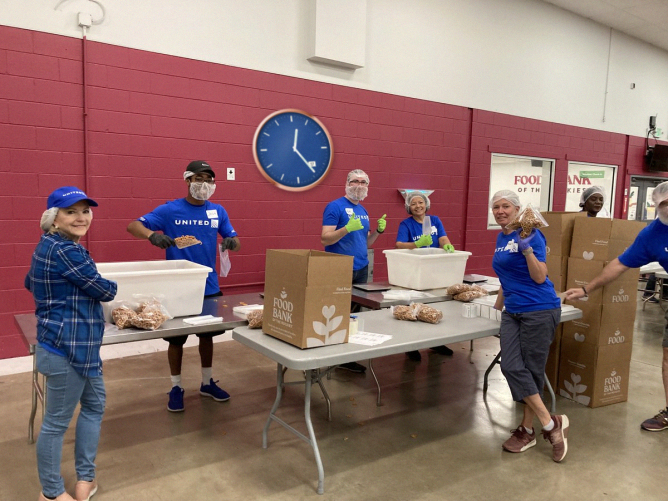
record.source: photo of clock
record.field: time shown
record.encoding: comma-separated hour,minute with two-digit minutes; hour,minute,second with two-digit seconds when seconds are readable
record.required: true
12,24
